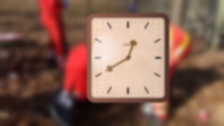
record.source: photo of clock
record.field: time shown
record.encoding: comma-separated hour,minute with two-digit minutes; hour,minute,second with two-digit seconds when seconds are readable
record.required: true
12,40
